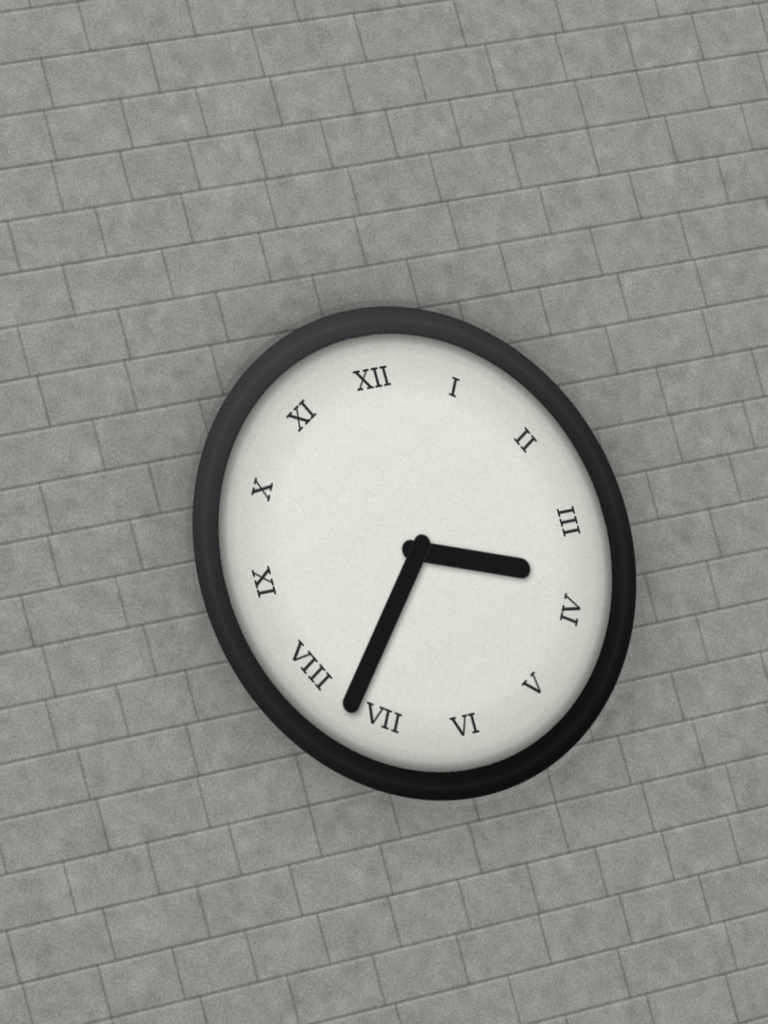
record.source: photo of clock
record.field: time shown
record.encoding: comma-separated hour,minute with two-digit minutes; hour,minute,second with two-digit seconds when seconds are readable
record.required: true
3,37
